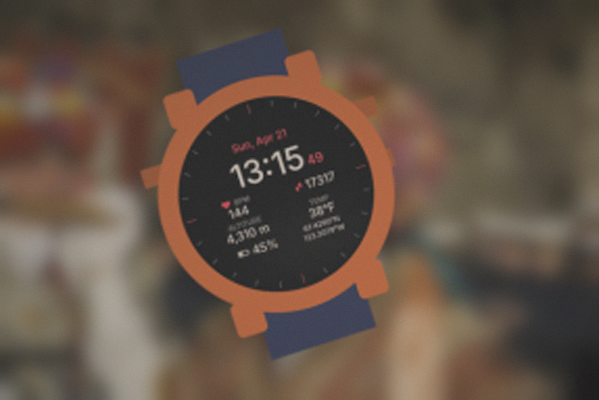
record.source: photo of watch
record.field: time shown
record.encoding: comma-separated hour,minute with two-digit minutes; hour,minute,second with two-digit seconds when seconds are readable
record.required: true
13,15
